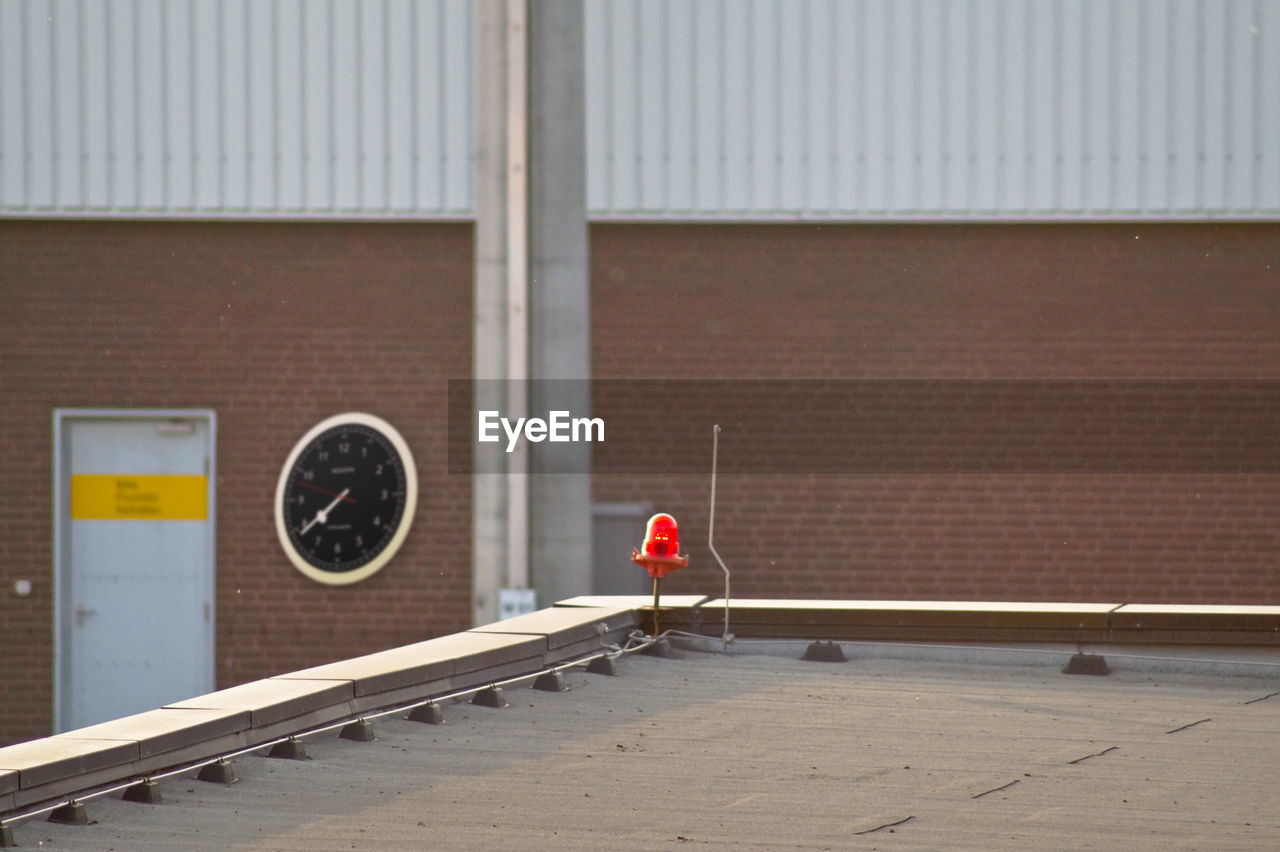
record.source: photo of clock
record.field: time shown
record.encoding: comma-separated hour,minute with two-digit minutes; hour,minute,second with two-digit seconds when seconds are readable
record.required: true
7,38,48
